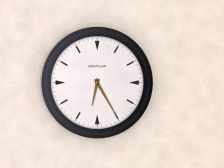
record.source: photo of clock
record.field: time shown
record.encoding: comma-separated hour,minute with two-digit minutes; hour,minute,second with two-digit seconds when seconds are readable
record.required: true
6,25
